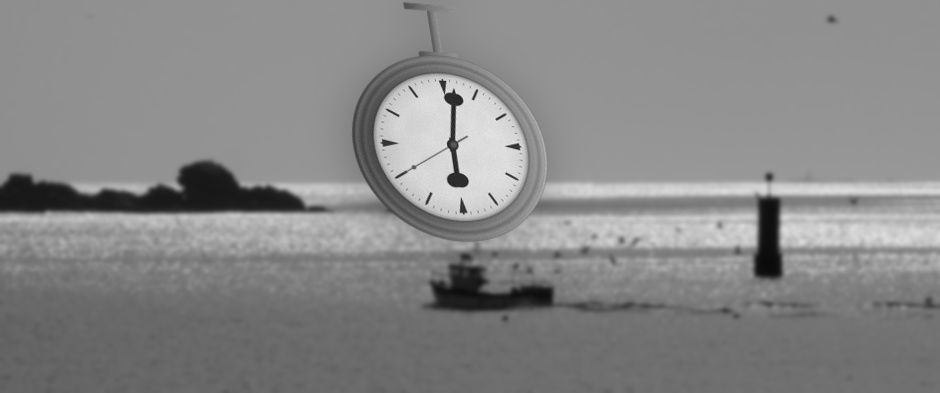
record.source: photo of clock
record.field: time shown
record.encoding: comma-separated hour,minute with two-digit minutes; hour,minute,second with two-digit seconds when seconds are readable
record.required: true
6,01,40
